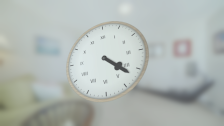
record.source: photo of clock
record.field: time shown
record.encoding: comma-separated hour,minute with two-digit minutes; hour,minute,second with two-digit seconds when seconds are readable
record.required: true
4,22
